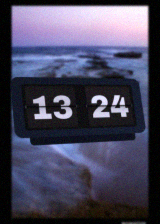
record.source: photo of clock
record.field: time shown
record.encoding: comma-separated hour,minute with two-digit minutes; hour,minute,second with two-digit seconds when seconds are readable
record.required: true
13,24
